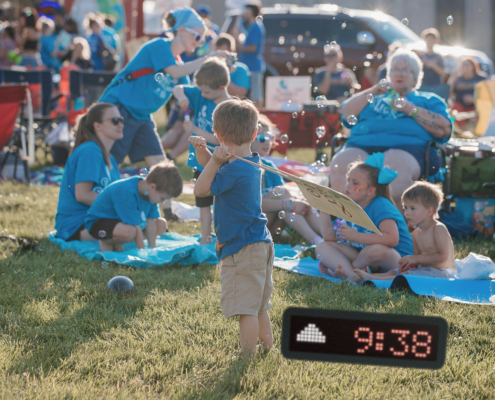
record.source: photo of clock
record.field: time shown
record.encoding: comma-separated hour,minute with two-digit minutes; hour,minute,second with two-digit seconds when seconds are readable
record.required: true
9,38
